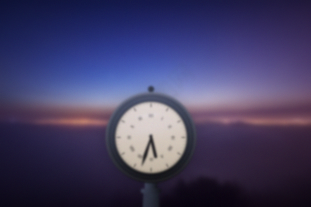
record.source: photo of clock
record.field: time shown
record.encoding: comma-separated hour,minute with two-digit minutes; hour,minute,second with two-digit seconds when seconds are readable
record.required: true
5,33
